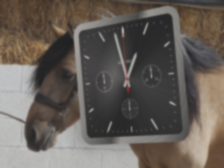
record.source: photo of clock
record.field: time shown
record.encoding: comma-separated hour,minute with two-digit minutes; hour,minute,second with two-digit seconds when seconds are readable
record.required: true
12,58
